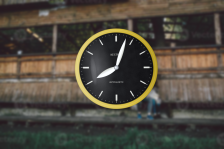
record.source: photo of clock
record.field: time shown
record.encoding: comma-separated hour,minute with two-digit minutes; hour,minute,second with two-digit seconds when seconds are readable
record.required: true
8,03
